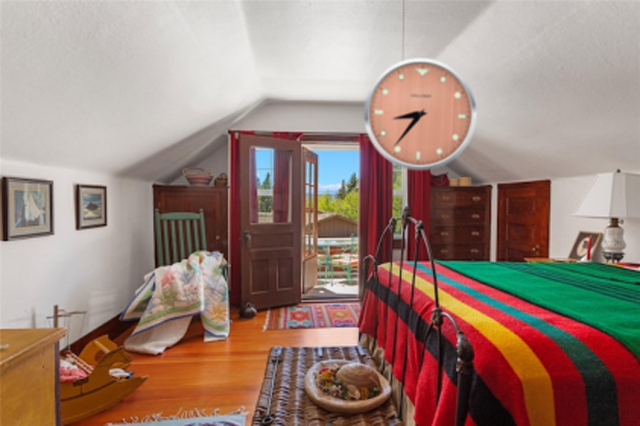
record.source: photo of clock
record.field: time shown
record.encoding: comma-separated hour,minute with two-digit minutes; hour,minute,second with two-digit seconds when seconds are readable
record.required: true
8,36
